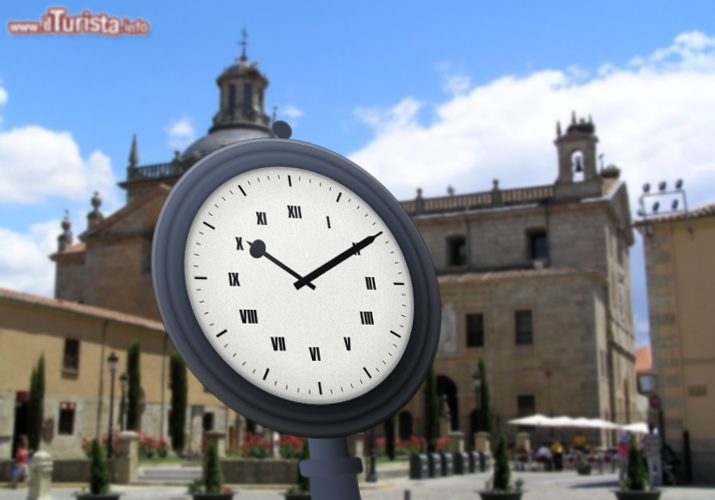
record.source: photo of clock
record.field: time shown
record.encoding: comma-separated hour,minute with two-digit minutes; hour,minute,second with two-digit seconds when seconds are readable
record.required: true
10,10
